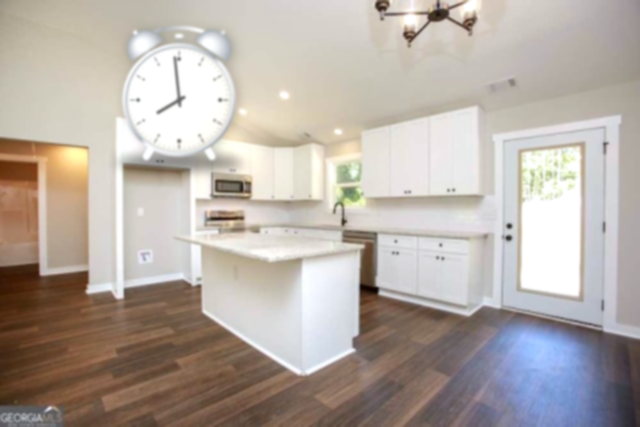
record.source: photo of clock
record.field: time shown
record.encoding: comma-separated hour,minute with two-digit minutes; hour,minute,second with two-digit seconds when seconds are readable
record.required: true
7,59
